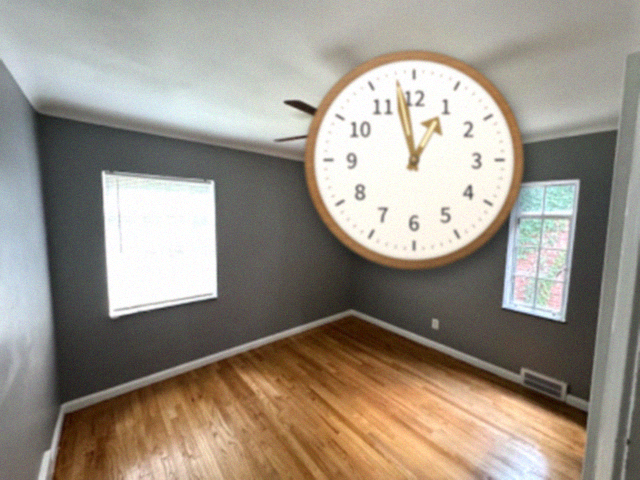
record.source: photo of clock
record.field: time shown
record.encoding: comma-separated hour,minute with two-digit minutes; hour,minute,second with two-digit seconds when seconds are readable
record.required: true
12,58
